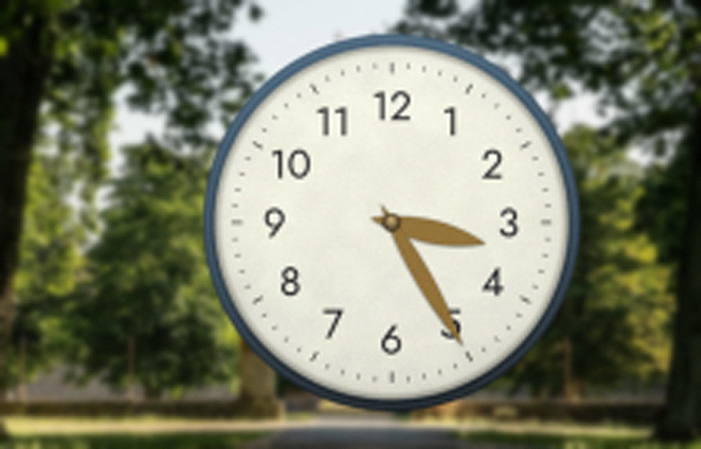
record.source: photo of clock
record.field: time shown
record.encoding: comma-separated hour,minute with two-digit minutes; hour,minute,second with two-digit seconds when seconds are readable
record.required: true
3,25
